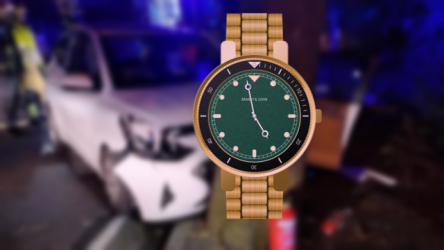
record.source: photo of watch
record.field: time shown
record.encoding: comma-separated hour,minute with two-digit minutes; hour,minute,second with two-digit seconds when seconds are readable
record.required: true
4,58
